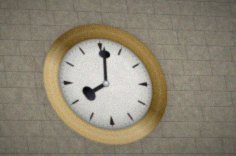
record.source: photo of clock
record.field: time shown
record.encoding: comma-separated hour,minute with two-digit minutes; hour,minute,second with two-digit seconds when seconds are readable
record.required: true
8,01
